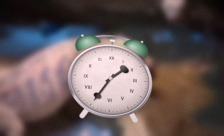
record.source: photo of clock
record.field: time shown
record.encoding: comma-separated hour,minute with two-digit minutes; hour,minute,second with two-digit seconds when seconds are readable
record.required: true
1,35
